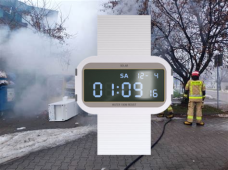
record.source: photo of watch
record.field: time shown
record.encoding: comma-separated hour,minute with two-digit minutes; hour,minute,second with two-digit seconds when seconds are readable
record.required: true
1,09,16
